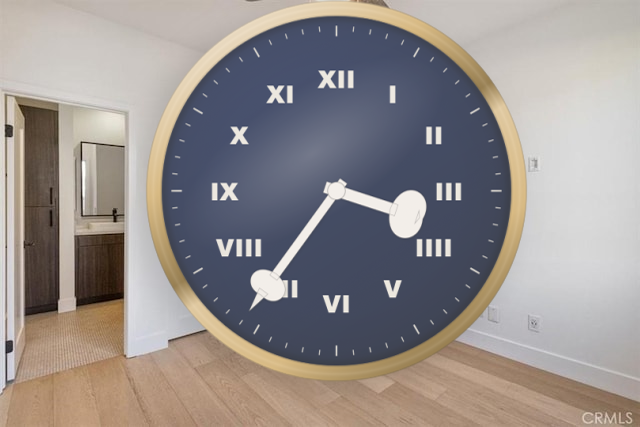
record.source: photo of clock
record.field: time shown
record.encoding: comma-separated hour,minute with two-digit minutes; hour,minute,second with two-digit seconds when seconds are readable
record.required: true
3,36
